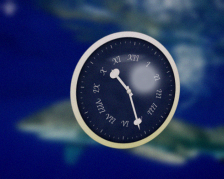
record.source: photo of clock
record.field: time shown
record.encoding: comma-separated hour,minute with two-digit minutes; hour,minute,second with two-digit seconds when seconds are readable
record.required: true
10,26
